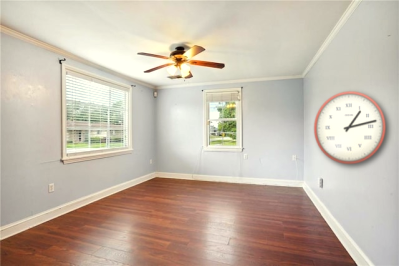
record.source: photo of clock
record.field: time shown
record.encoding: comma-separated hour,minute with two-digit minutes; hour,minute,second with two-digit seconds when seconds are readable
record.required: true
1,13
